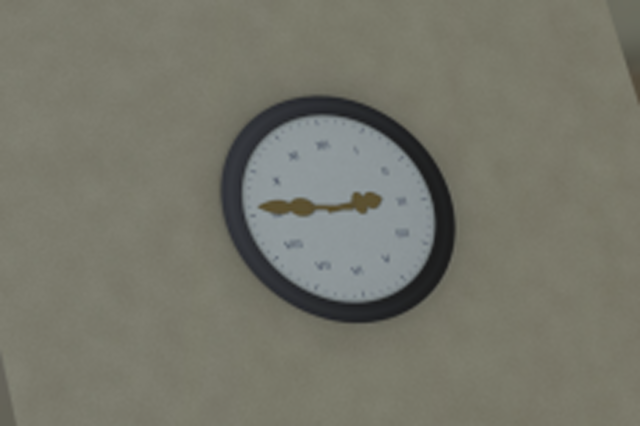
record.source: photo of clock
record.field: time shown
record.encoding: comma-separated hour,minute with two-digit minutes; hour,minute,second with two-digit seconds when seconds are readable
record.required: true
2,46
